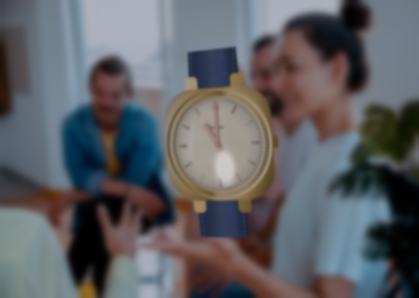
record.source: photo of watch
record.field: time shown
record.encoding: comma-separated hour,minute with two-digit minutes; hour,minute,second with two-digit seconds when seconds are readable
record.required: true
11,00
